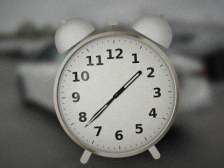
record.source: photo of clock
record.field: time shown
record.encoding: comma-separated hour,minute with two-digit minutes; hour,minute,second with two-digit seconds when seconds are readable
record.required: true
1,38
